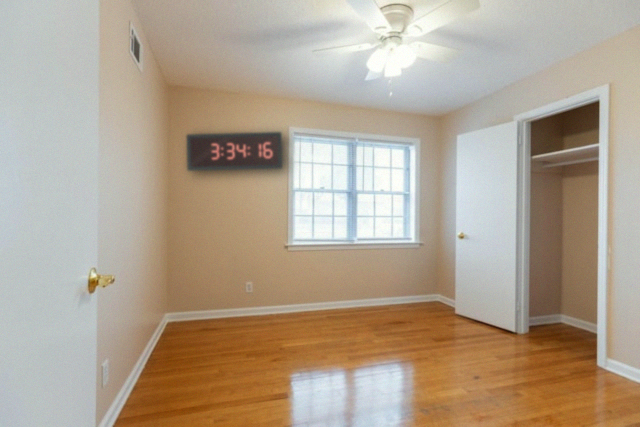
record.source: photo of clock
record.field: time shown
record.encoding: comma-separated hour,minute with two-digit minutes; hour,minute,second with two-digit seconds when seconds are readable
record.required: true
3,34,16
